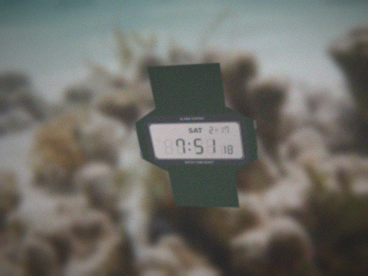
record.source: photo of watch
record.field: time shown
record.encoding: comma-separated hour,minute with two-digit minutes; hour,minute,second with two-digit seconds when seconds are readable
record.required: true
7,51,18
